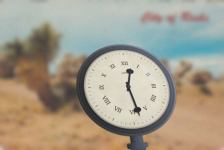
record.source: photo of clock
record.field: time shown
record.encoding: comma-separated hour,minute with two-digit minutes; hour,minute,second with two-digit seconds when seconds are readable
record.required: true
12,28
